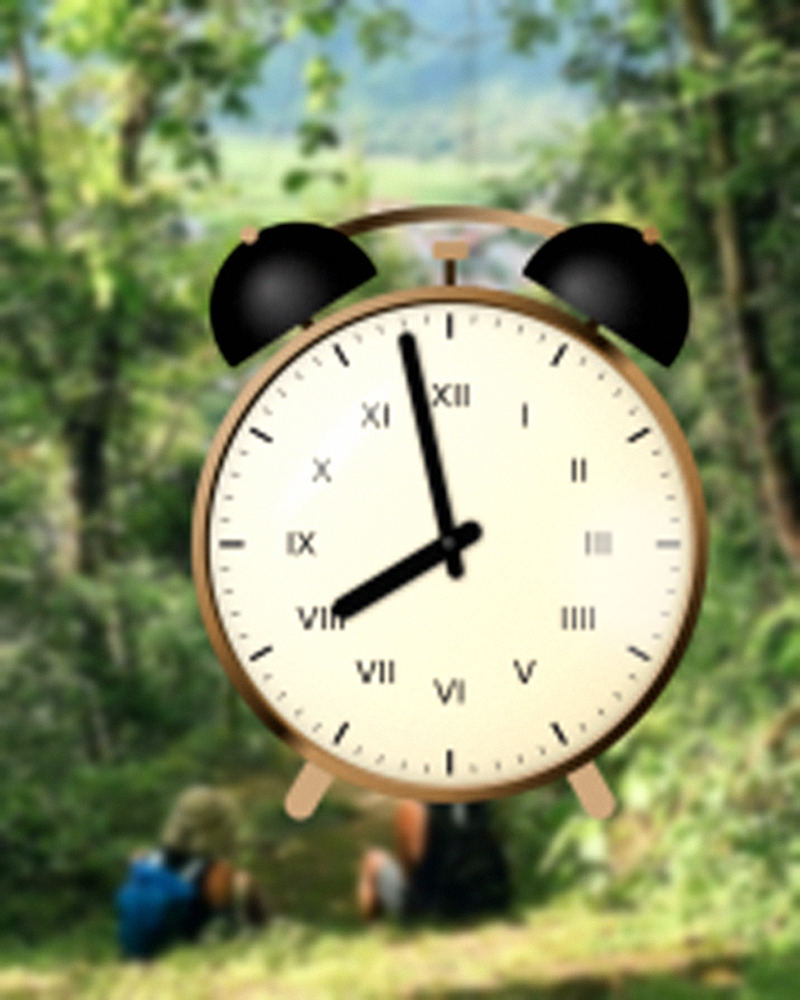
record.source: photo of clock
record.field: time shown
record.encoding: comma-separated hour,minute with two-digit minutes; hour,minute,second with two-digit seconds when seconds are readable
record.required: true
7,58
